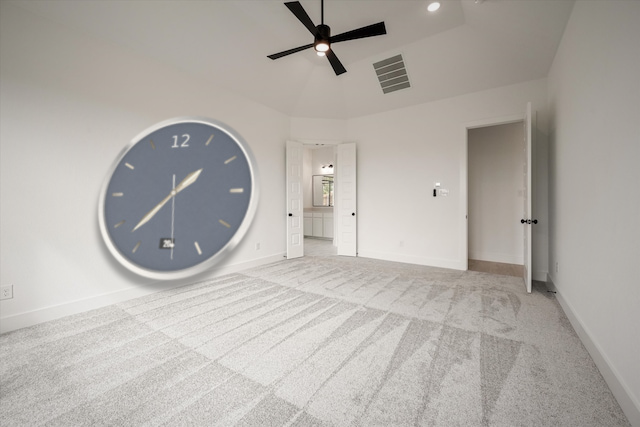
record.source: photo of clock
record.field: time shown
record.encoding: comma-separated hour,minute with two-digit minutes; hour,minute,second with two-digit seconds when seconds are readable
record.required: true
1,37,29
